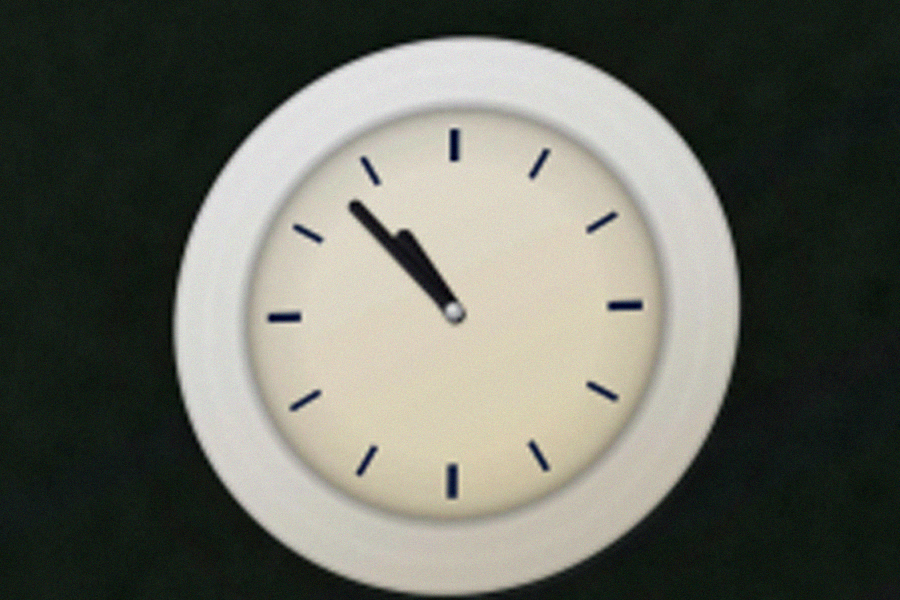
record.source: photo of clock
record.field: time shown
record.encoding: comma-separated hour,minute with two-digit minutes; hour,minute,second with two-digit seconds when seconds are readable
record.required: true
10,53
